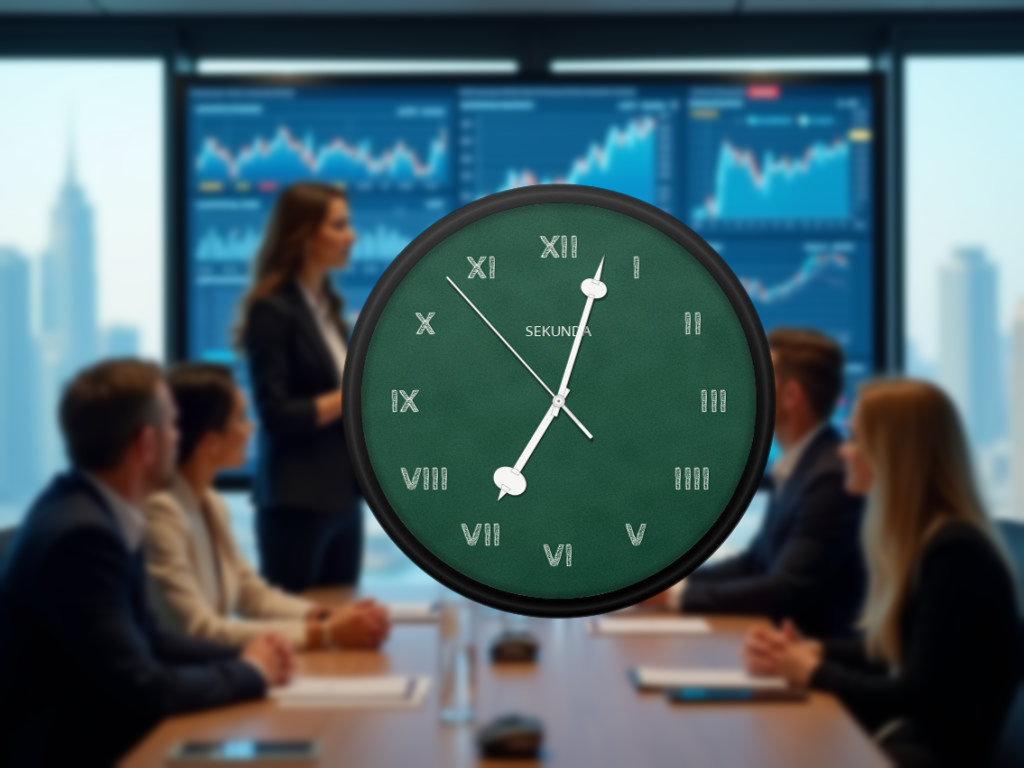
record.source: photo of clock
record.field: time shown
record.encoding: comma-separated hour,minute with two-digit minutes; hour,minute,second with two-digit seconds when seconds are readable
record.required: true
7,02,53
